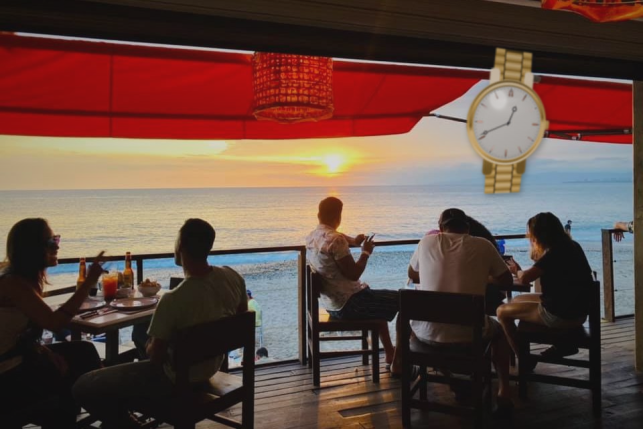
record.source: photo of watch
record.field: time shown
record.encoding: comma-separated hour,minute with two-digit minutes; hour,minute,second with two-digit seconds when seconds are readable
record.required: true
12,41
